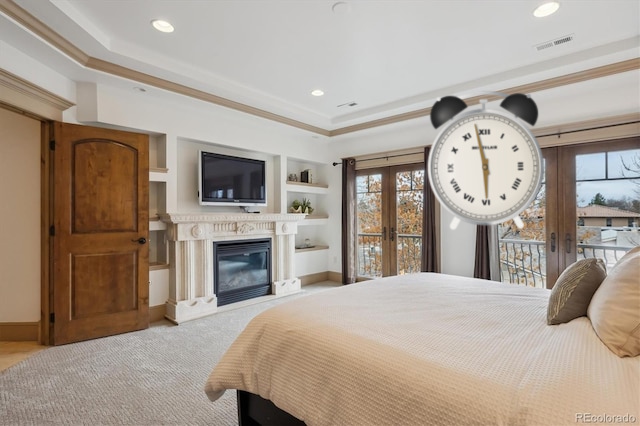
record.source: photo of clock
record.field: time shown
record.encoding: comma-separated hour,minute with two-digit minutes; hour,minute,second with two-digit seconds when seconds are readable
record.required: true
5,58
